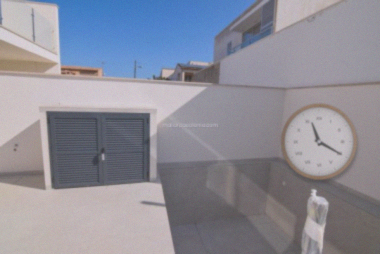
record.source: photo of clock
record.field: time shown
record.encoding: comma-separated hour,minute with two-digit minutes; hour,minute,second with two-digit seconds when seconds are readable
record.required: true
11,20
